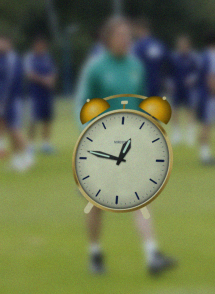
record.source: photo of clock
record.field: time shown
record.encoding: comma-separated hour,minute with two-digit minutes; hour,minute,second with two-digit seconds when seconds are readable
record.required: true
12,47
